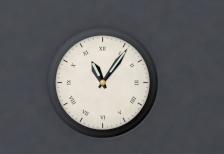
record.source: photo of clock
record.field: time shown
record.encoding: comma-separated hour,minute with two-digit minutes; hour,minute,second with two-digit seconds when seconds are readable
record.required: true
11,06
